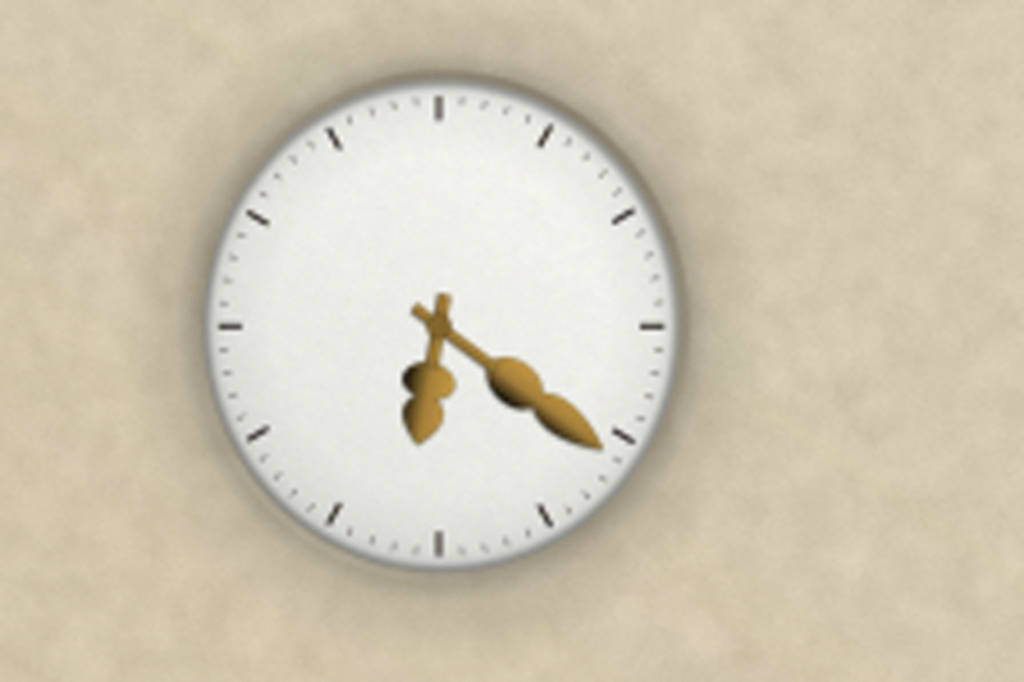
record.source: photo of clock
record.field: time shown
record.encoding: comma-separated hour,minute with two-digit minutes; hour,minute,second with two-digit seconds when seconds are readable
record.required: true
6,21
